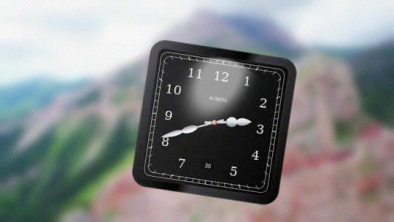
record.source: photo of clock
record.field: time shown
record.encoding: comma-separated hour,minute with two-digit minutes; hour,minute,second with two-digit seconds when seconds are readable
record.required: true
2,41
